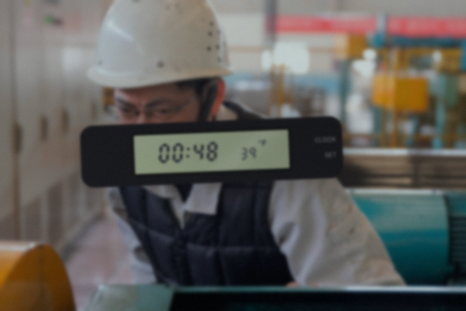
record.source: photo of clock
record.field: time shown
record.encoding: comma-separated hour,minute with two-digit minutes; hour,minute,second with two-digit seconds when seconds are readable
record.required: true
0,48
